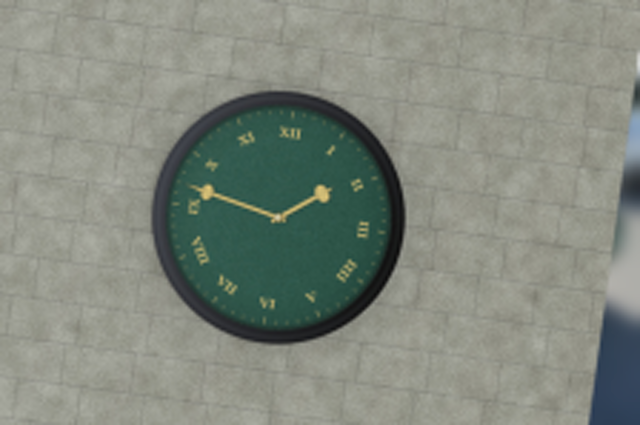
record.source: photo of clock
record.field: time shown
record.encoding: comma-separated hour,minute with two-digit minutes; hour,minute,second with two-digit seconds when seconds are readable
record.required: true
1,47
